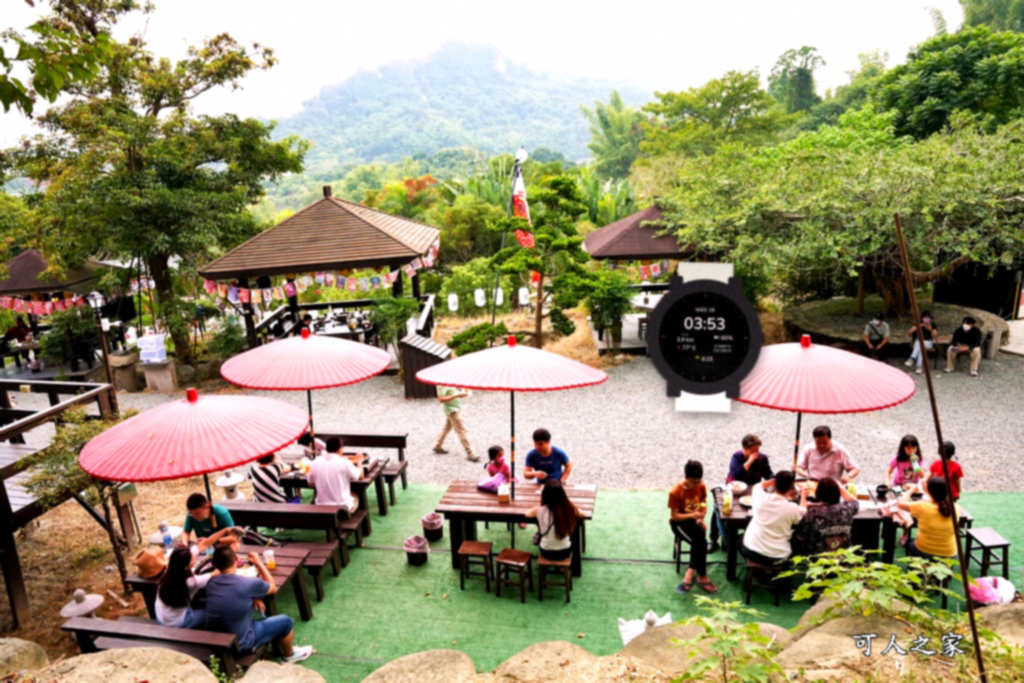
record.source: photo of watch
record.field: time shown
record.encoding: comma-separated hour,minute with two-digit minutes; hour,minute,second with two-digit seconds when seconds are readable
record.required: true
3,53
